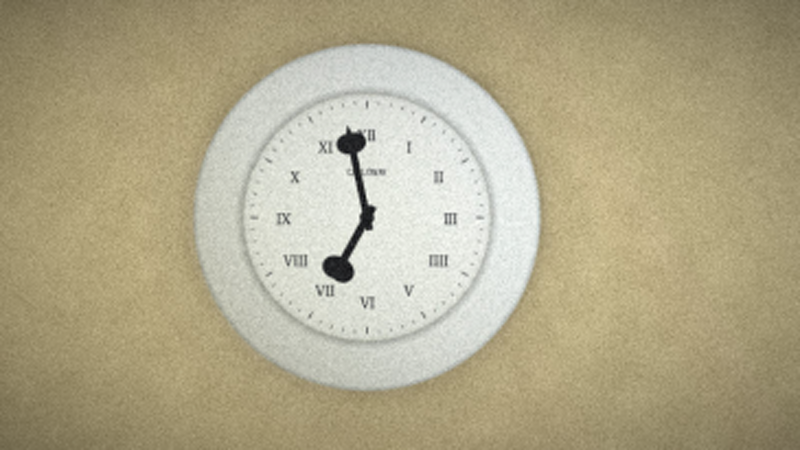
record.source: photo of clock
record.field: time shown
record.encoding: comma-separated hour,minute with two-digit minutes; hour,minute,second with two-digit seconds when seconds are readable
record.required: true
6,58
